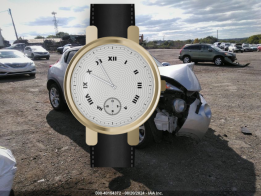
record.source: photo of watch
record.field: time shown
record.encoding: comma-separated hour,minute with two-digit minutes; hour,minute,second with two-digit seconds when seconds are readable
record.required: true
9,55
